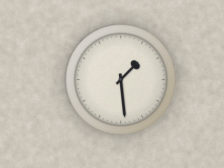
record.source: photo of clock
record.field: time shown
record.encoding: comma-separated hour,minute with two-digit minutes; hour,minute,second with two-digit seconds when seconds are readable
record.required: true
1,29
